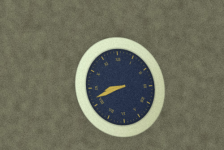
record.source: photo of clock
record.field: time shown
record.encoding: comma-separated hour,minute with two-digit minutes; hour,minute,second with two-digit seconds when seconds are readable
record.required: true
8,42
